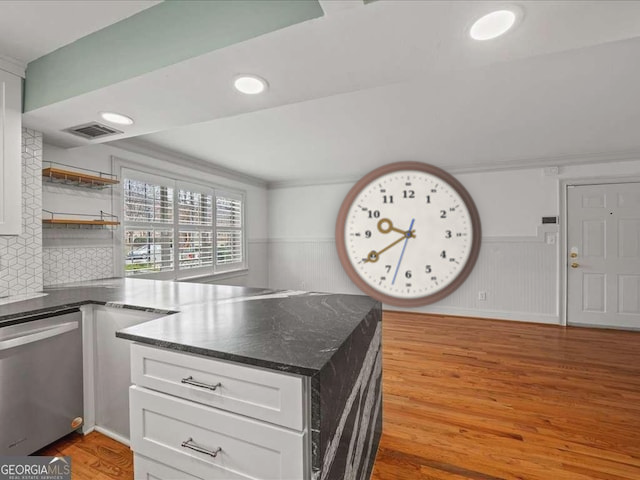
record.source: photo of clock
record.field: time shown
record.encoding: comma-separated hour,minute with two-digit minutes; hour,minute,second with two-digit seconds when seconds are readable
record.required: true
9,39,33
